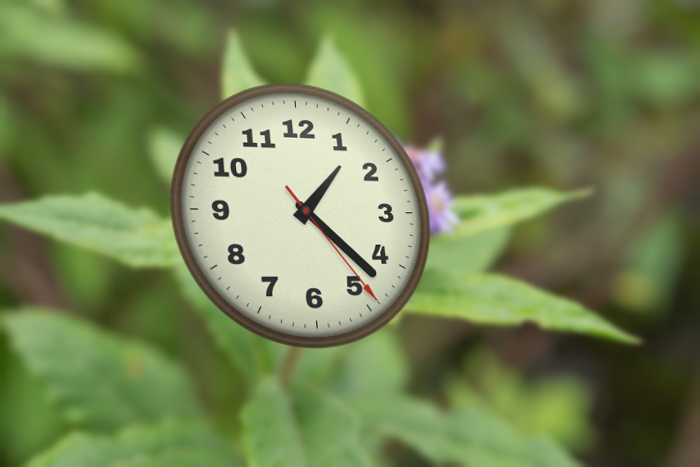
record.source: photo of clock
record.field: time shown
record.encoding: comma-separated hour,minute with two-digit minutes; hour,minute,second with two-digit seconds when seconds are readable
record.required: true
1,22,24
